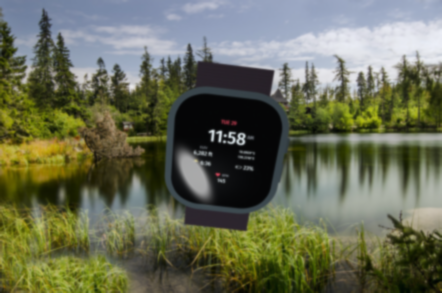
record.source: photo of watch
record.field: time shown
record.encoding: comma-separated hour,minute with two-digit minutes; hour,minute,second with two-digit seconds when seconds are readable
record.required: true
11,58
